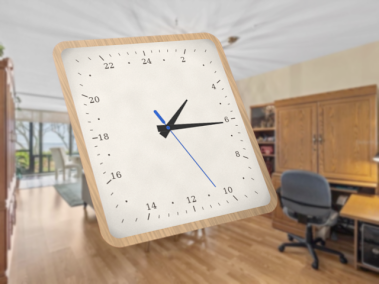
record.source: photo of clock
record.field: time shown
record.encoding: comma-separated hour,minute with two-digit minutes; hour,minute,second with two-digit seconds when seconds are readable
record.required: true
3,15,26
